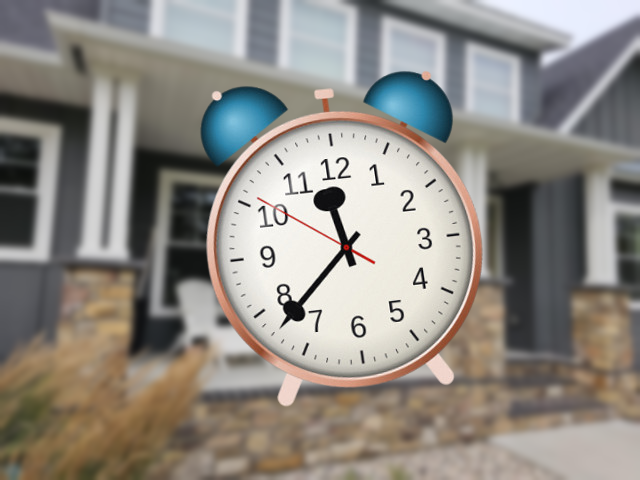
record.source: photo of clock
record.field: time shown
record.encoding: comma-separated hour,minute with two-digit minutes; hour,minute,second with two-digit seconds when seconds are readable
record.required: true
11,37,51
